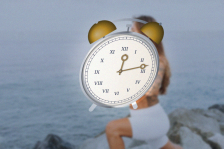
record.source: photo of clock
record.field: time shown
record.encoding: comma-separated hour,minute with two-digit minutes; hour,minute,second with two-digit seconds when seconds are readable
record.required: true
12,13
